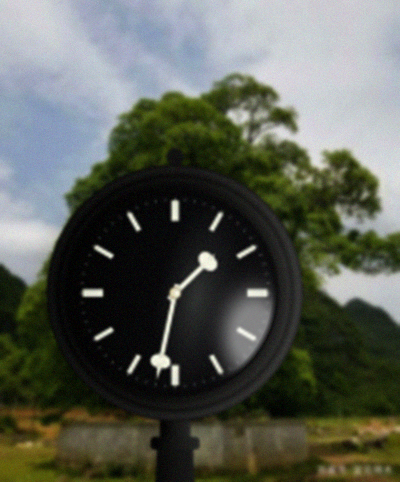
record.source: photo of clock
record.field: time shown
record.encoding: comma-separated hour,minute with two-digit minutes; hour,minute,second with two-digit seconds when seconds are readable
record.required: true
1,32
